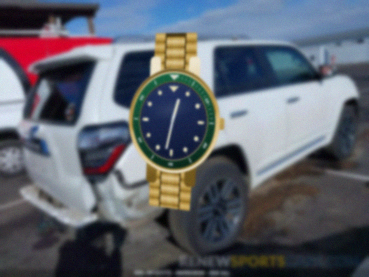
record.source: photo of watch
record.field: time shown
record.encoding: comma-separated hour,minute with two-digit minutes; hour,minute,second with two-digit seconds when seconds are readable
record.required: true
12,32
